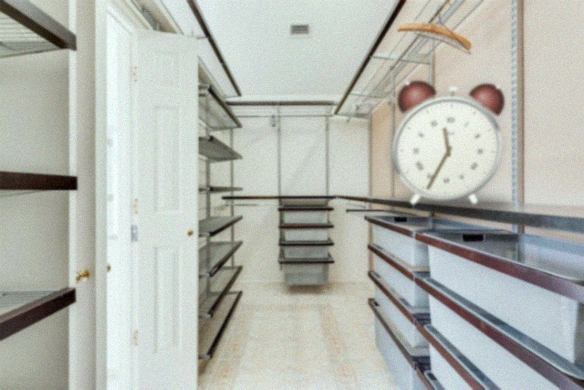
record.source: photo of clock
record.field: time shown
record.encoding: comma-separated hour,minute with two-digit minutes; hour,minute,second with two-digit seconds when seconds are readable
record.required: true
11,34
